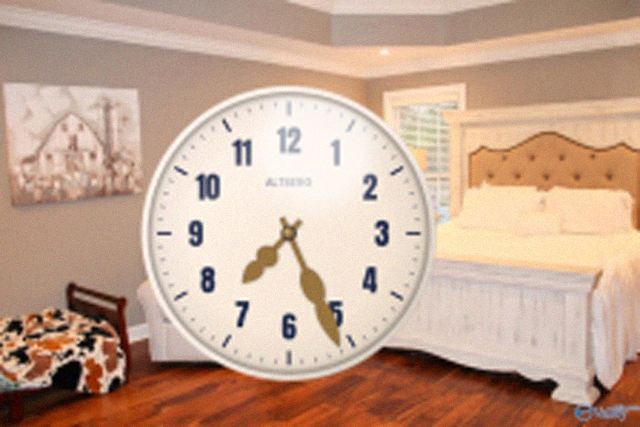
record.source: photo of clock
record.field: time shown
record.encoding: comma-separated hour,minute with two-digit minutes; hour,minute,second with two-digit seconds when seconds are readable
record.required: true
7,26
